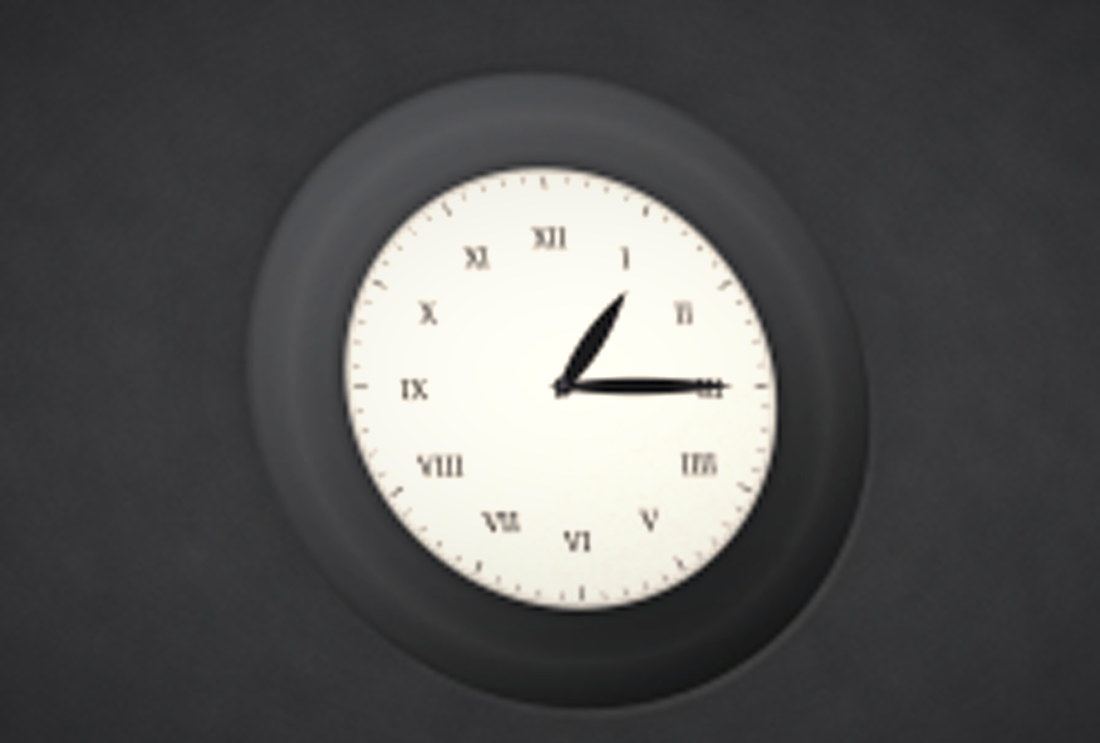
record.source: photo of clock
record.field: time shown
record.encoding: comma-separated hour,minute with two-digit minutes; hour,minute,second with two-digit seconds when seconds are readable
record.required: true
1,15
